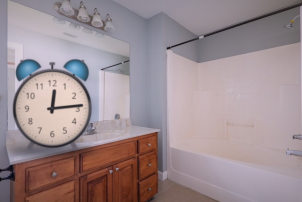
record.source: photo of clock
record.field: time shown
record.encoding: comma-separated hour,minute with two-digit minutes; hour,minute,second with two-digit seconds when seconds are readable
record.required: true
12,14
